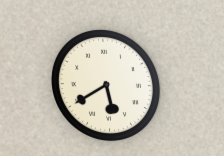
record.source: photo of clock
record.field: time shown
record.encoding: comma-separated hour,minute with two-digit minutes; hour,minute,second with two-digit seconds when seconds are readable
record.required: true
5,40
